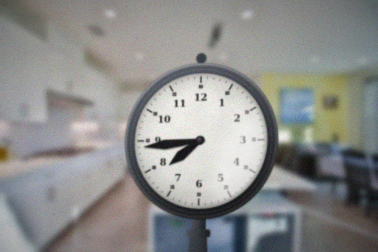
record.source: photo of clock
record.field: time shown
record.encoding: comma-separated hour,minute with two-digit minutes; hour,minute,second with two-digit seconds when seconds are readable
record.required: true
7,44
